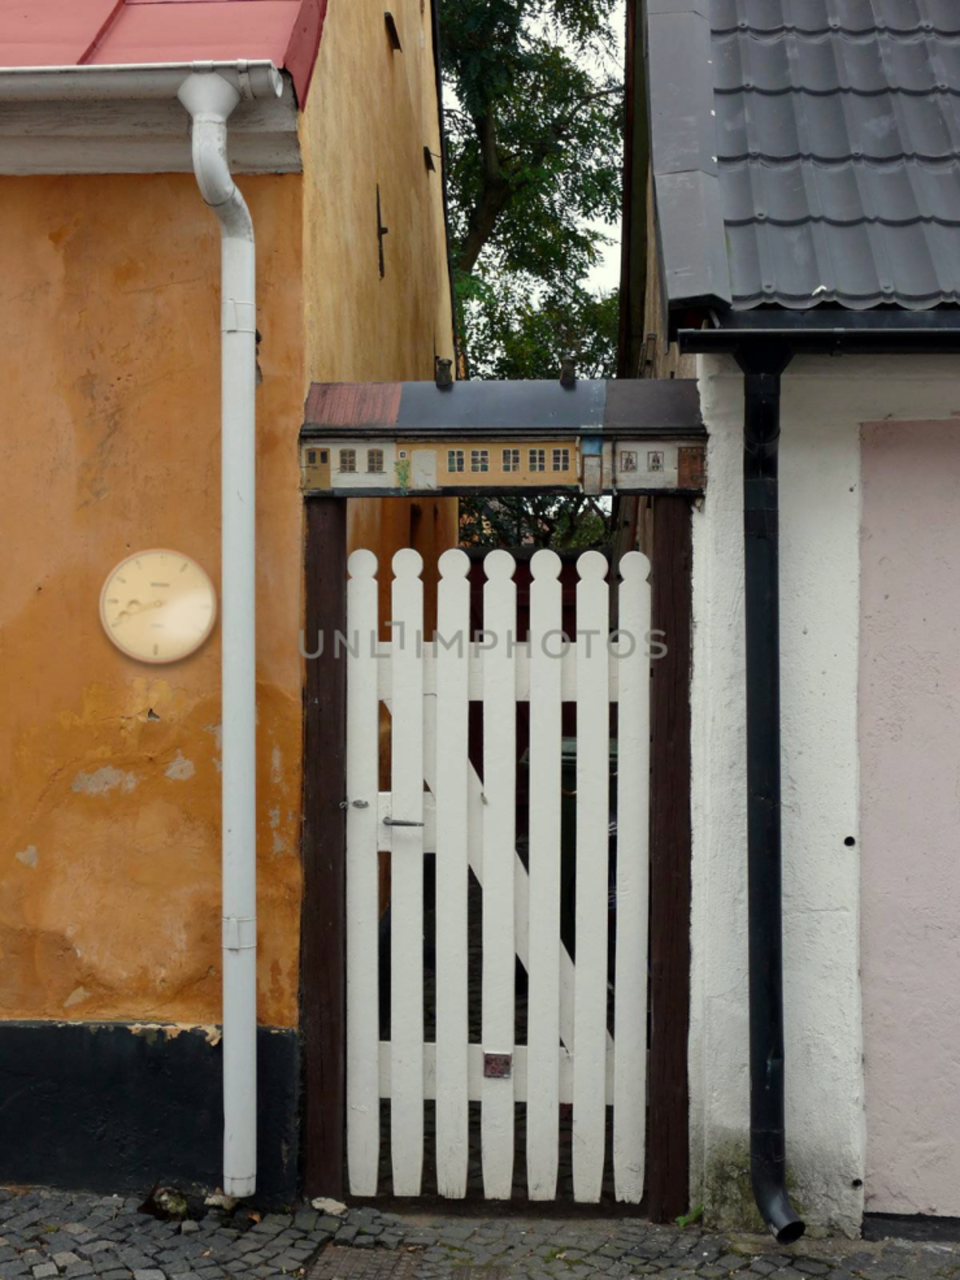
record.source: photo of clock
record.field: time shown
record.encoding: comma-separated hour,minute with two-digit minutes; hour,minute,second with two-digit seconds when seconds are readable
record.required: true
8,41
